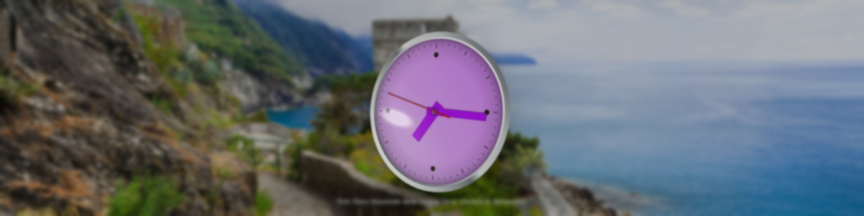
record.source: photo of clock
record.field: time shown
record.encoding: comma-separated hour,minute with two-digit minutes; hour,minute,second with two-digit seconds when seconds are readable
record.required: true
7,15,48
